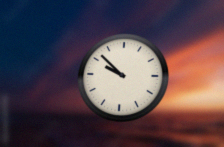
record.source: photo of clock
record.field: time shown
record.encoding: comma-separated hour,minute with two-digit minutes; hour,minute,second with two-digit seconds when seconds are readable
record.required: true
9,52
